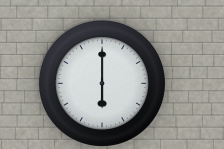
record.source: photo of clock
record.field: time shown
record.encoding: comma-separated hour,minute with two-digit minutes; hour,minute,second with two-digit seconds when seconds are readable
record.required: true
6,00
